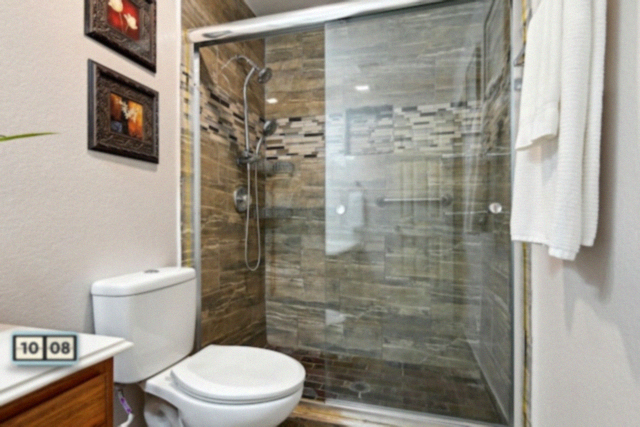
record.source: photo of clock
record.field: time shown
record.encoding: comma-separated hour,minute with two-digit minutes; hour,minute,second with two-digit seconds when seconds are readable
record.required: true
10,08
